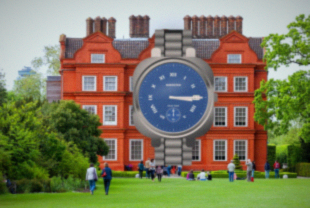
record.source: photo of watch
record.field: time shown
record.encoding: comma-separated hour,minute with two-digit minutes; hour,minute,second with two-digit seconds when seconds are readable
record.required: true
3,15
